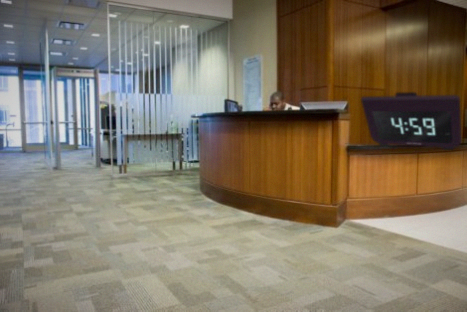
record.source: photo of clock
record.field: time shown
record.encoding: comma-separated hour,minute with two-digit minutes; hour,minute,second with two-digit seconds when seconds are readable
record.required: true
4,59
